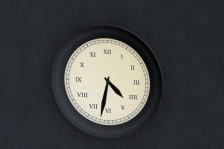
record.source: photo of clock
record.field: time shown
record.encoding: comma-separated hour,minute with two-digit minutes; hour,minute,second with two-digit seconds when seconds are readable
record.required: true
4,32
